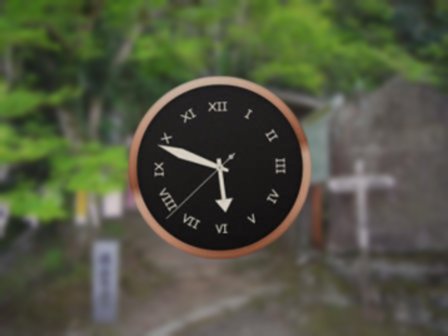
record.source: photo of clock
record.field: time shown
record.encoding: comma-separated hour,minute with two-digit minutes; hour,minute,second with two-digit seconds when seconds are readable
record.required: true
5,48,38
